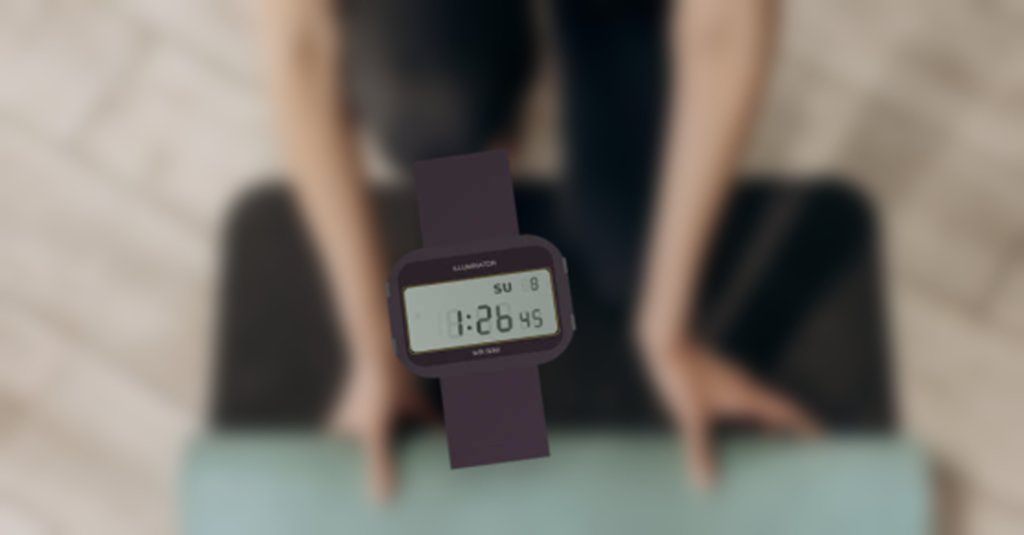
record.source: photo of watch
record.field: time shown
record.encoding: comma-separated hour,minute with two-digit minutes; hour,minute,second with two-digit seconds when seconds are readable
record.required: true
1,26,45
